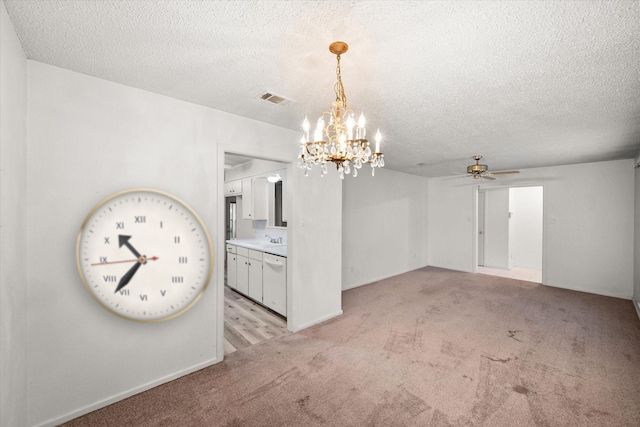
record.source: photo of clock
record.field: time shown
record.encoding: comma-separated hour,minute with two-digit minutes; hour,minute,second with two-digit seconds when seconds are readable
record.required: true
10,36,44
